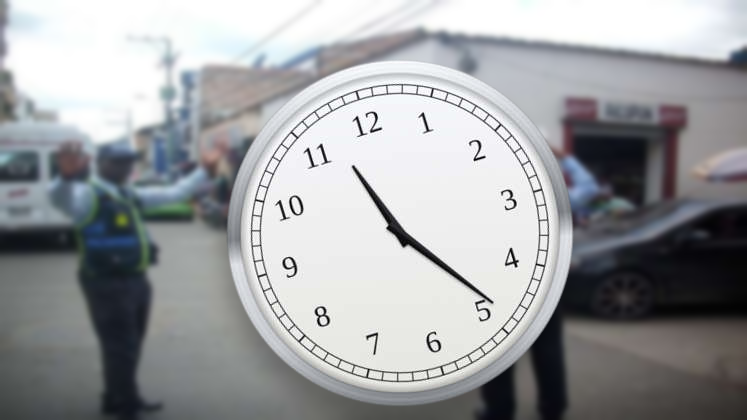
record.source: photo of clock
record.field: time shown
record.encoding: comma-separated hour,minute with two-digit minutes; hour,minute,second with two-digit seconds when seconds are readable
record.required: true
11,24
